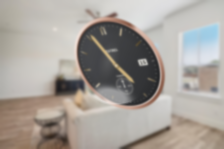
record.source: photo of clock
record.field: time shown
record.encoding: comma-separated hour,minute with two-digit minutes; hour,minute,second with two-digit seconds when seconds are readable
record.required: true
4,56
